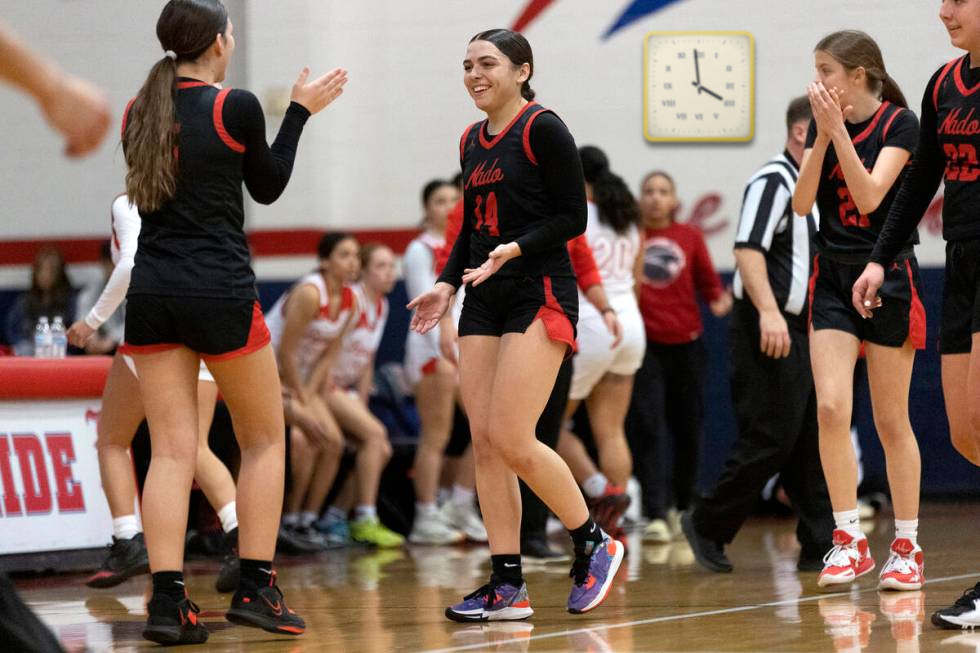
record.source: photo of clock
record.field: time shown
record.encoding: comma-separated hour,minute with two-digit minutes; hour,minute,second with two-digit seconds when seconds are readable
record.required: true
3,59
